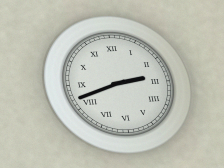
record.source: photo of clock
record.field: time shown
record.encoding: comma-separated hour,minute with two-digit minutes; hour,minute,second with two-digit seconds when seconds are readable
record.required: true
2,42
